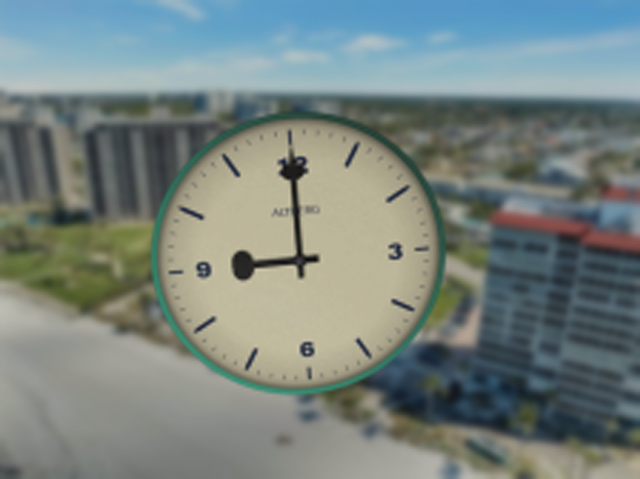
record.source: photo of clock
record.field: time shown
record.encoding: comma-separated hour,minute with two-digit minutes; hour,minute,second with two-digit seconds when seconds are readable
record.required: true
9,00
